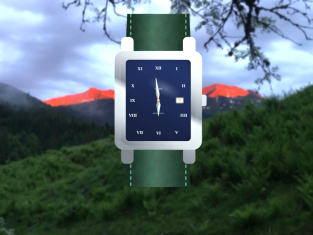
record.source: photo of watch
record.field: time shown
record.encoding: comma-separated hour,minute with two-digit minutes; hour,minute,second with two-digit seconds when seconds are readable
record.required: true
5,59
